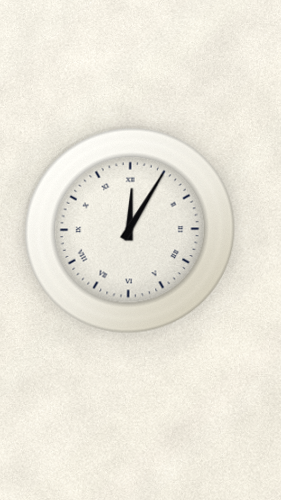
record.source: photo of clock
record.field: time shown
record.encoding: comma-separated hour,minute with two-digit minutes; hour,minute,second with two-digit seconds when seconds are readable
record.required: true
12,05
